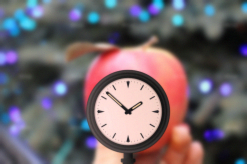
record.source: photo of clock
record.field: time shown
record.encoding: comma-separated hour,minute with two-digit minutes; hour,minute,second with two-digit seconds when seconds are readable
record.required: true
1,52
